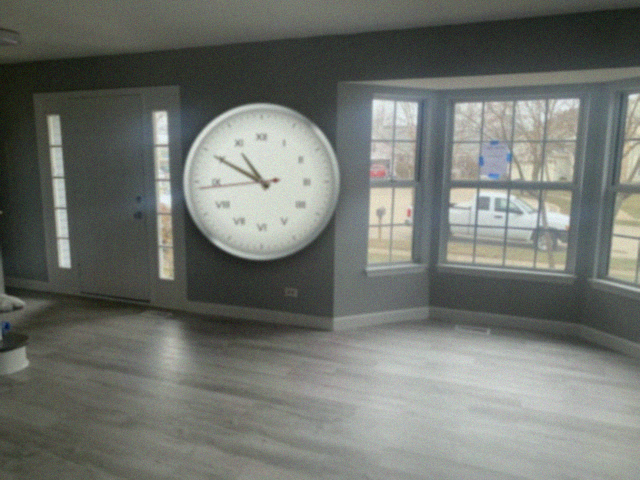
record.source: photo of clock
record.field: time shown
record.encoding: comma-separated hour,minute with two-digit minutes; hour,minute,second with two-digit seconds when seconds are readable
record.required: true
10,49,44
